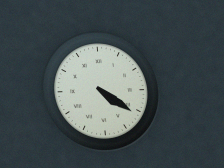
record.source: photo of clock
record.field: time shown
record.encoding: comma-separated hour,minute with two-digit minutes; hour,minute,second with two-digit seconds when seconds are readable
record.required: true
4,21
